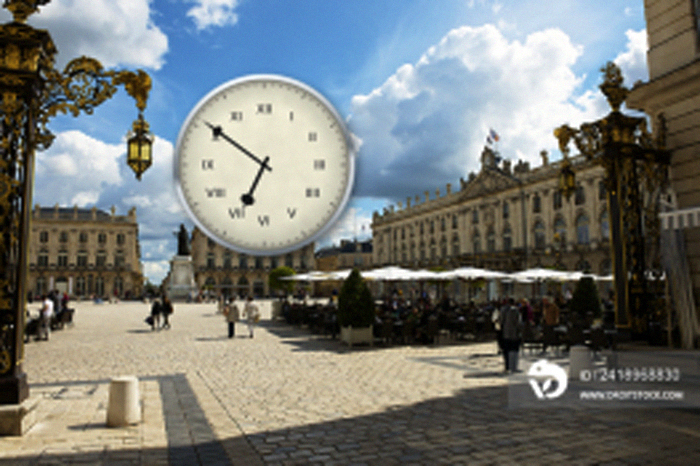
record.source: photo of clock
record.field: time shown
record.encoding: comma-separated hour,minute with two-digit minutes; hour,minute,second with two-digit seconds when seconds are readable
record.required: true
6,51
